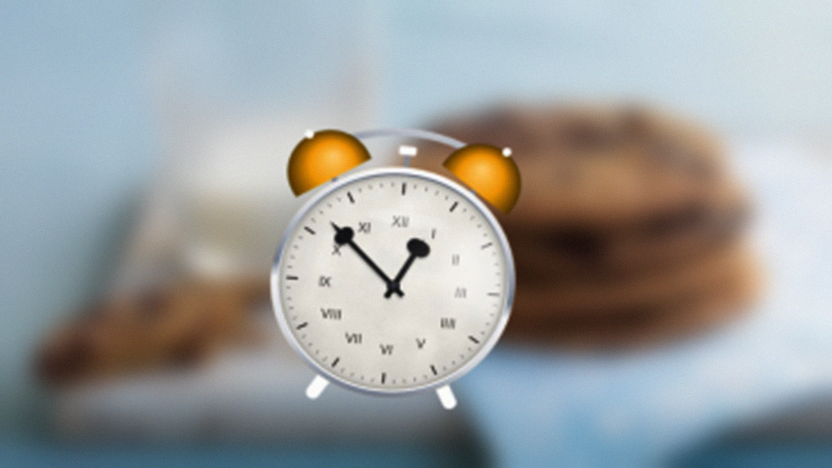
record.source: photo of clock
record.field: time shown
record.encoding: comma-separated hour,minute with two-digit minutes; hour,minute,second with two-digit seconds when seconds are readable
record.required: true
12,52
